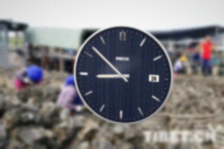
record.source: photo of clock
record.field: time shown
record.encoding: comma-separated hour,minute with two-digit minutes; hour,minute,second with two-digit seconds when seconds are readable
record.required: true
8,52
